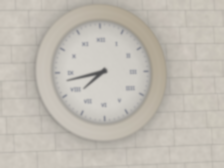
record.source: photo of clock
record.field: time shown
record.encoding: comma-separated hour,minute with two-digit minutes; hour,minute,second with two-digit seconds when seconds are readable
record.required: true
7,43
